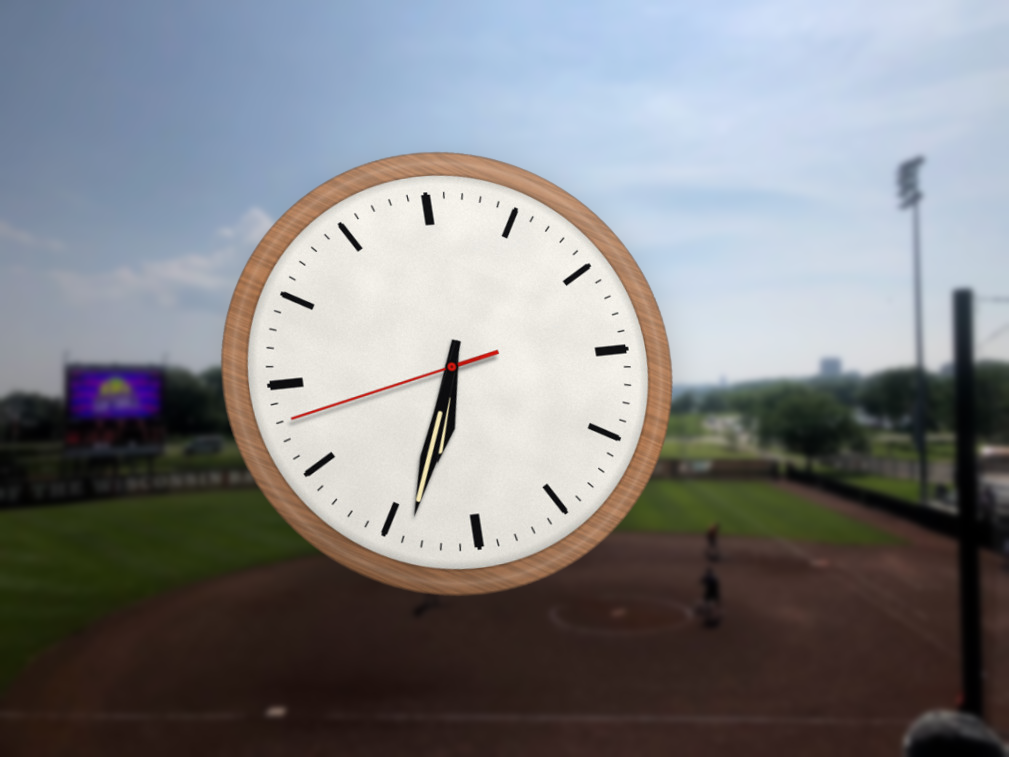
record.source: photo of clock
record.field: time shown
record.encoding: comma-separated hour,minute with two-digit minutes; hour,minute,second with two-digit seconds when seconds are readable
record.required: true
6,33,43
